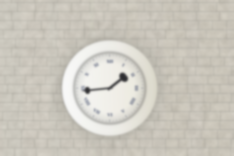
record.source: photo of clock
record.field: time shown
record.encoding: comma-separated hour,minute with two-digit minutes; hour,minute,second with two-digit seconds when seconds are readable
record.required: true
1,44
